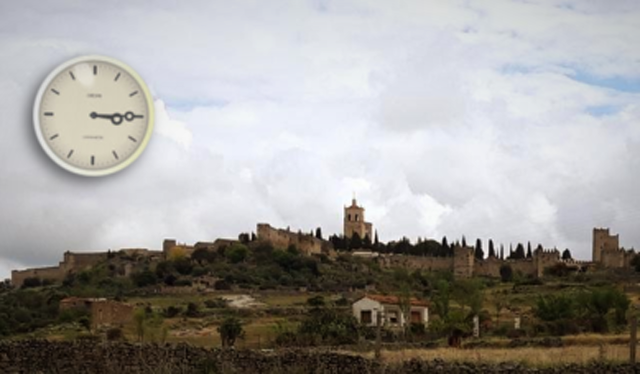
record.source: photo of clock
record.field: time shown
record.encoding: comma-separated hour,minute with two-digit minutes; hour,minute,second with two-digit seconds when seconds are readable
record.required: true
3,15
